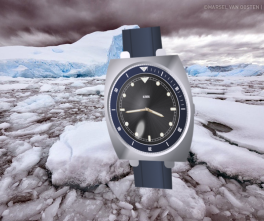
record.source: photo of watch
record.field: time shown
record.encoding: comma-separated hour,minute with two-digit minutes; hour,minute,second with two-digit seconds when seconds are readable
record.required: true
3,44
